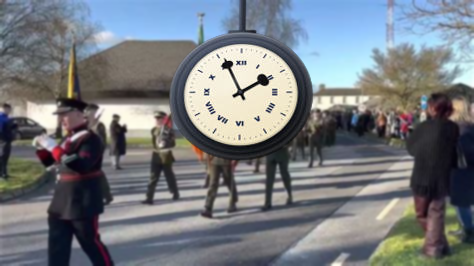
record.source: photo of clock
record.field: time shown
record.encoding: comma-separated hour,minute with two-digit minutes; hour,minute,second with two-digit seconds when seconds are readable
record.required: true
1,56
